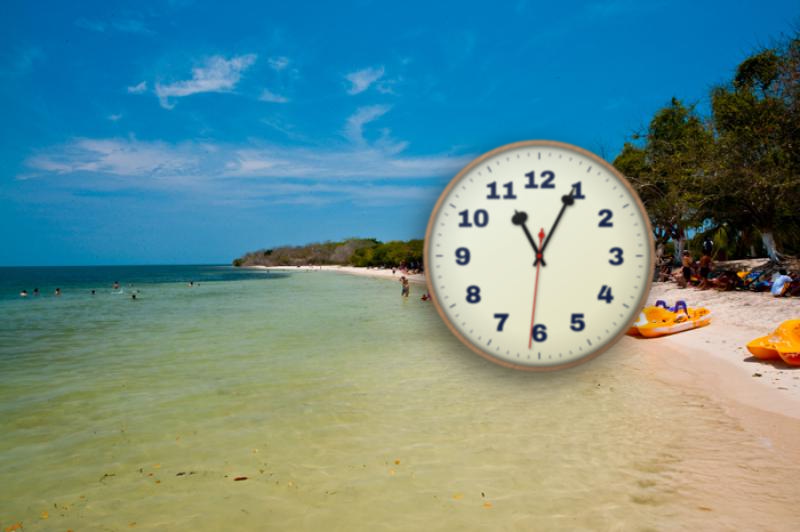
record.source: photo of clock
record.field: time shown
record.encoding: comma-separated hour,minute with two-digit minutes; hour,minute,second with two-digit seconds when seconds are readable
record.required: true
11,04,31
